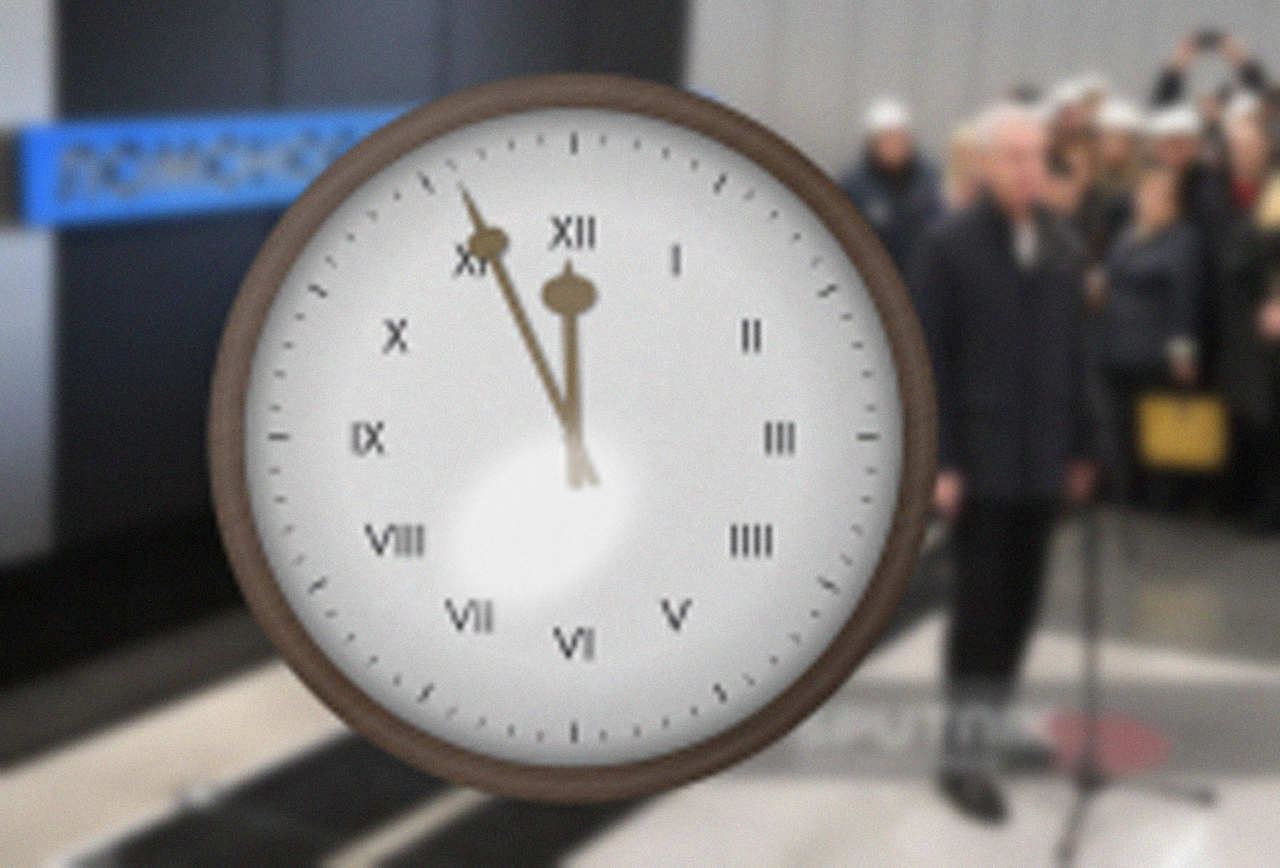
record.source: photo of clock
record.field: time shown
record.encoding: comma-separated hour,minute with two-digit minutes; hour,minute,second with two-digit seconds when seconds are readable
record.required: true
11,56
